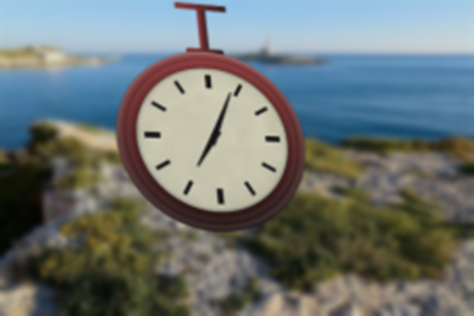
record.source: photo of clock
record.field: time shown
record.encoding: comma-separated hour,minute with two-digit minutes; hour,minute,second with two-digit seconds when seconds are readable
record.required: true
7,04
